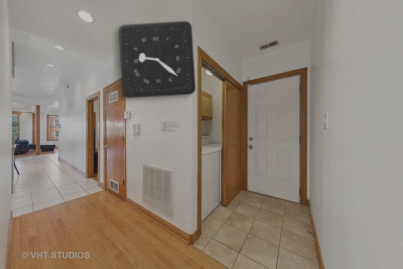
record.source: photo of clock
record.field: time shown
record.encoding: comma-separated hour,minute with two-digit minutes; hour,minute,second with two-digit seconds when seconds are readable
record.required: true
9,22
